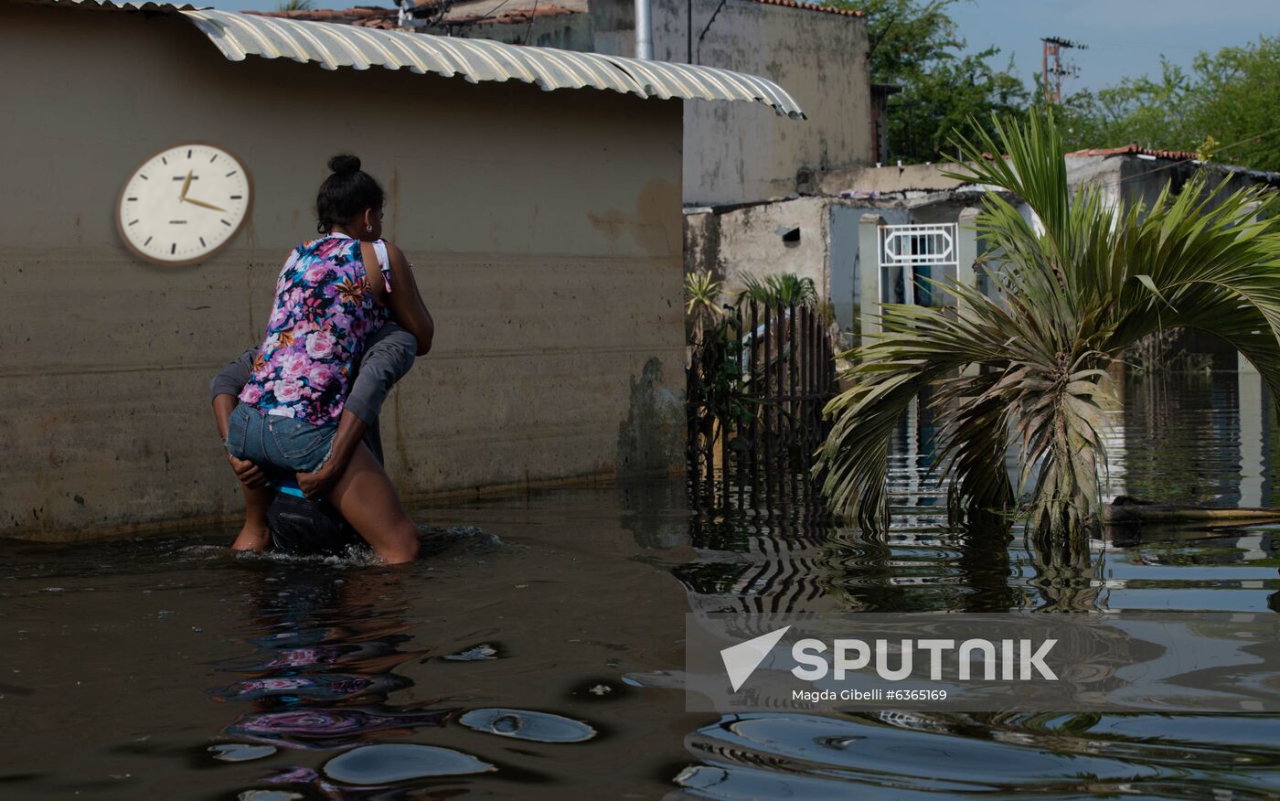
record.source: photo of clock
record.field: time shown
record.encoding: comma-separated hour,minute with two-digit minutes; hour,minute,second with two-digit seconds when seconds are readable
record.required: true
12,18
